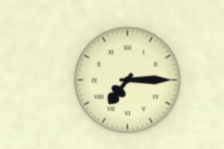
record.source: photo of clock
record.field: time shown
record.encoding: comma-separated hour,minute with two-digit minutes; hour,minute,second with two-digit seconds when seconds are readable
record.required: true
7,15
